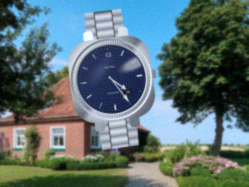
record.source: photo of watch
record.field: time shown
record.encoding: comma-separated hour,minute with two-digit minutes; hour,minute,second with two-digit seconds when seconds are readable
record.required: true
4,25
